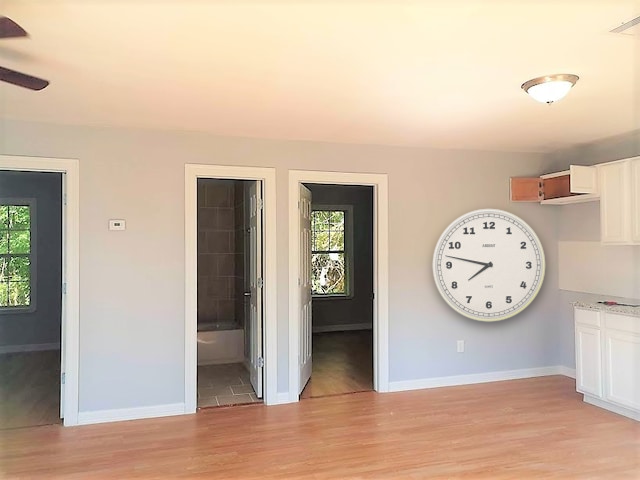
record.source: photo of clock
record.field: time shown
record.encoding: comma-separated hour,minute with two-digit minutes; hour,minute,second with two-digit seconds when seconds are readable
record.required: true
7,47
